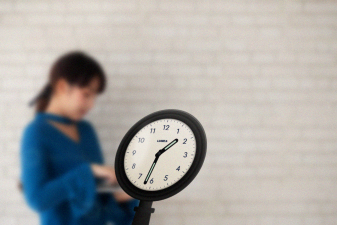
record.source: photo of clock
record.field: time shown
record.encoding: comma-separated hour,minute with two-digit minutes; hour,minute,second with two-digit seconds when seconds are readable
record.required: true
1,32
